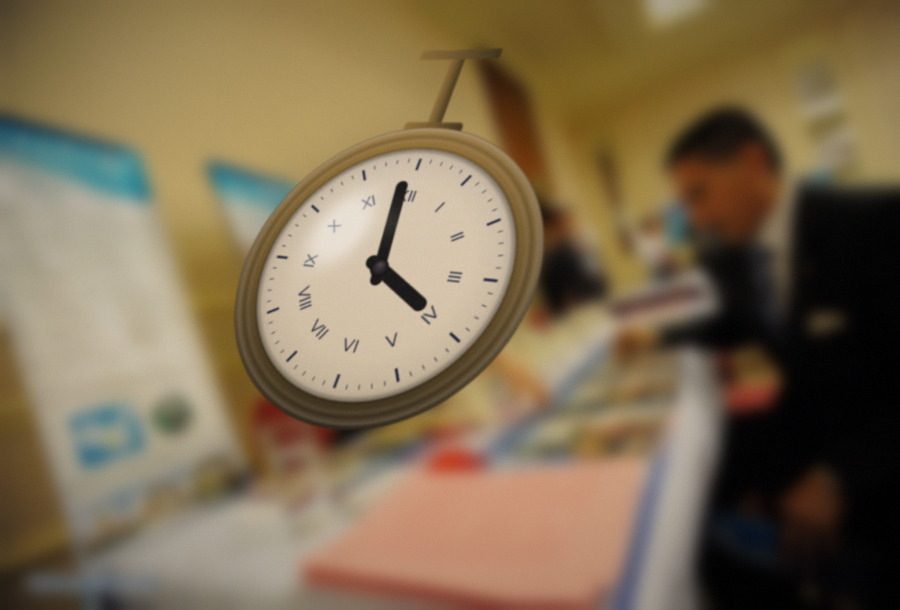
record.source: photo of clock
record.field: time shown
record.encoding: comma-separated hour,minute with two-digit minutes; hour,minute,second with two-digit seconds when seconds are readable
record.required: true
3,59
